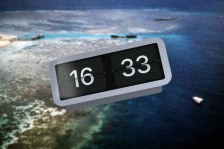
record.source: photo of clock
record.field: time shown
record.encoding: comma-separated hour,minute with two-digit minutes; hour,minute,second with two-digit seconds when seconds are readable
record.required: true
16,33
